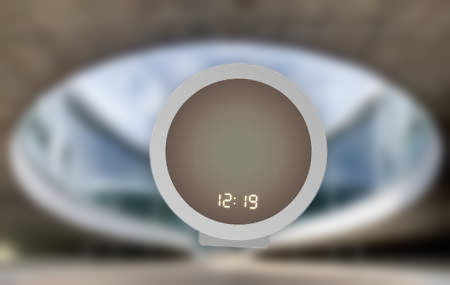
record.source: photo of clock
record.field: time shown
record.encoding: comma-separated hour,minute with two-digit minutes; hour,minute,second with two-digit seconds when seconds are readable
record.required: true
12,19
